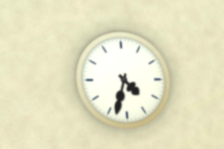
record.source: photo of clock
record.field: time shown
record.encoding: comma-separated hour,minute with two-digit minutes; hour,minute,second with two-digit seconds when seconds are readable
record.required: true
4,33
